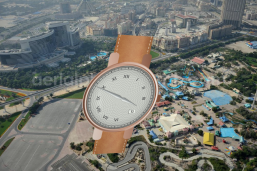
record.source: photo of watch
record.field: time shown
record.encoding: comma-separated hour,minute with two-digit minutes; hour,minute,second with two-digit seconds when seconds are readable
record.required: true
3,49
